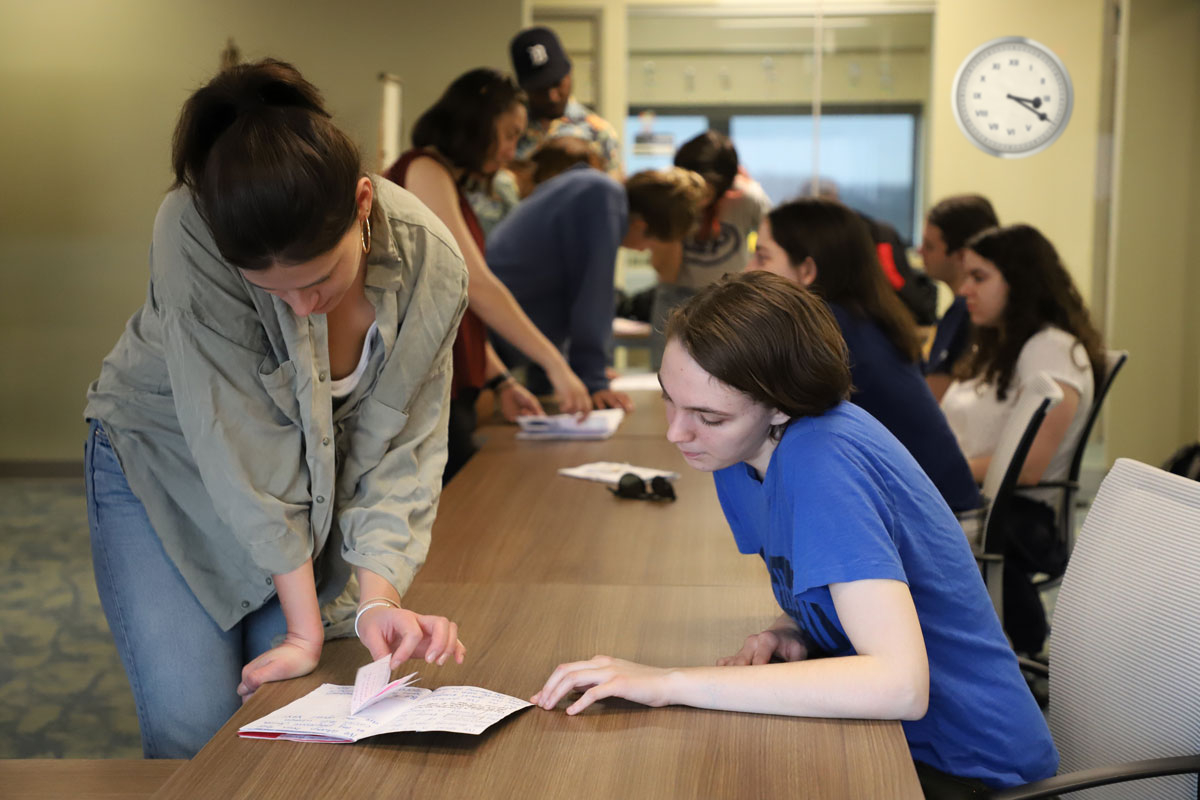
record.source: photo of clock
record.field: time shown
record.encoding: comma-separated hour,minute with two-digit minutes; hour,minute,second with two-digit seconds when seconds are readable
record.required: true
3,20
